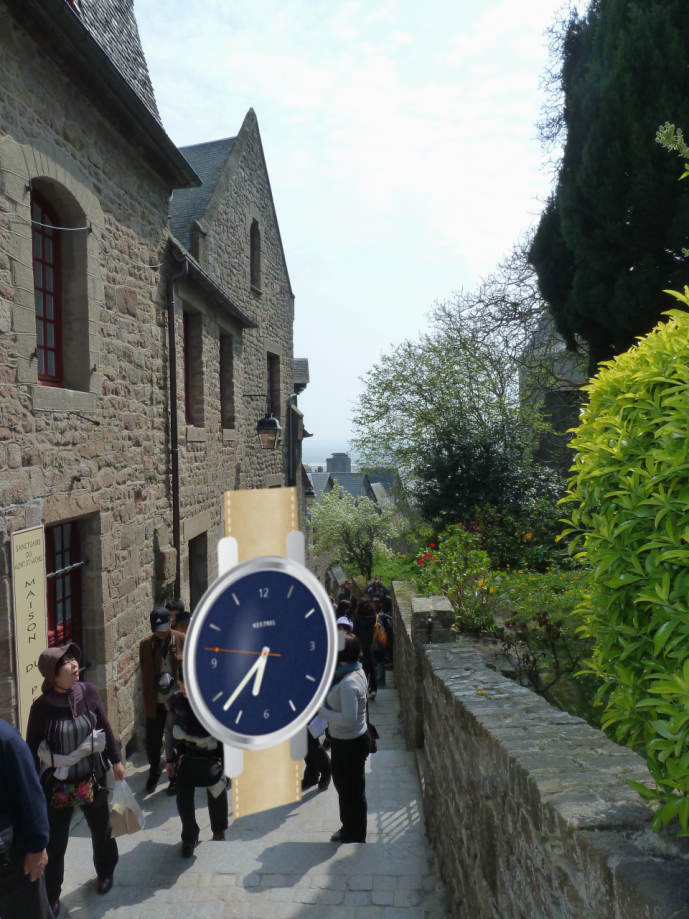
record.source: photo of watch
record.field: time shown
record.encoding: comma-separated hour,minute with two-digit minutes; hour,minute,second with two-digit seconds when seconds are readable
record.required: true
6,37,47
